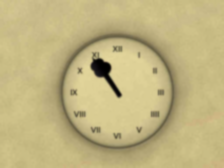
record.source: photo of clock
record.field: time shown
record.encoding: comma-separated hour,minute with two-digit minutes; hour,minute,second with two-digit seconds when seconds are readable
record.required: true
10,54
